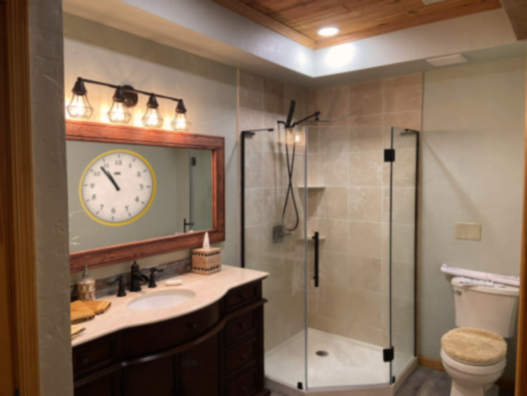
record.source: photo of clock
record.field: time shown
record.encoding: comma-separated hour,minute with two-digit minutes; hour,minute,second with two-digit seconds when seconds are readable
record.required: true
10,53
